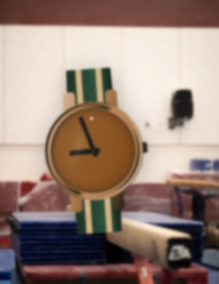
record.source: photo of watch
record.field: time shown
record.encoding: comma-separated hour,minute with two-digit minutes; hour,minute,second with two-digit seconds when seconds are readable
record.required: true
8,57
